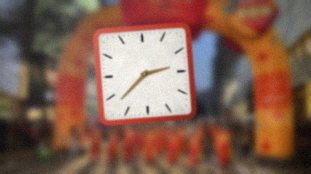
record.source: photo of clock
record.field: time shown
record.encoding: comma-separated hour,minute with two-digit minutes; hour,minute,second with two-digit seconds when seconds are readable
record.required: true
2,38
